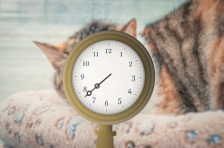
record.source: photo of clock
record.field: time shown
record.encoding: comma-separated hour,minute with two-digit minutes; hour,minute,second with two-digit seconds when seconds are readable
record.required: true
7,38
